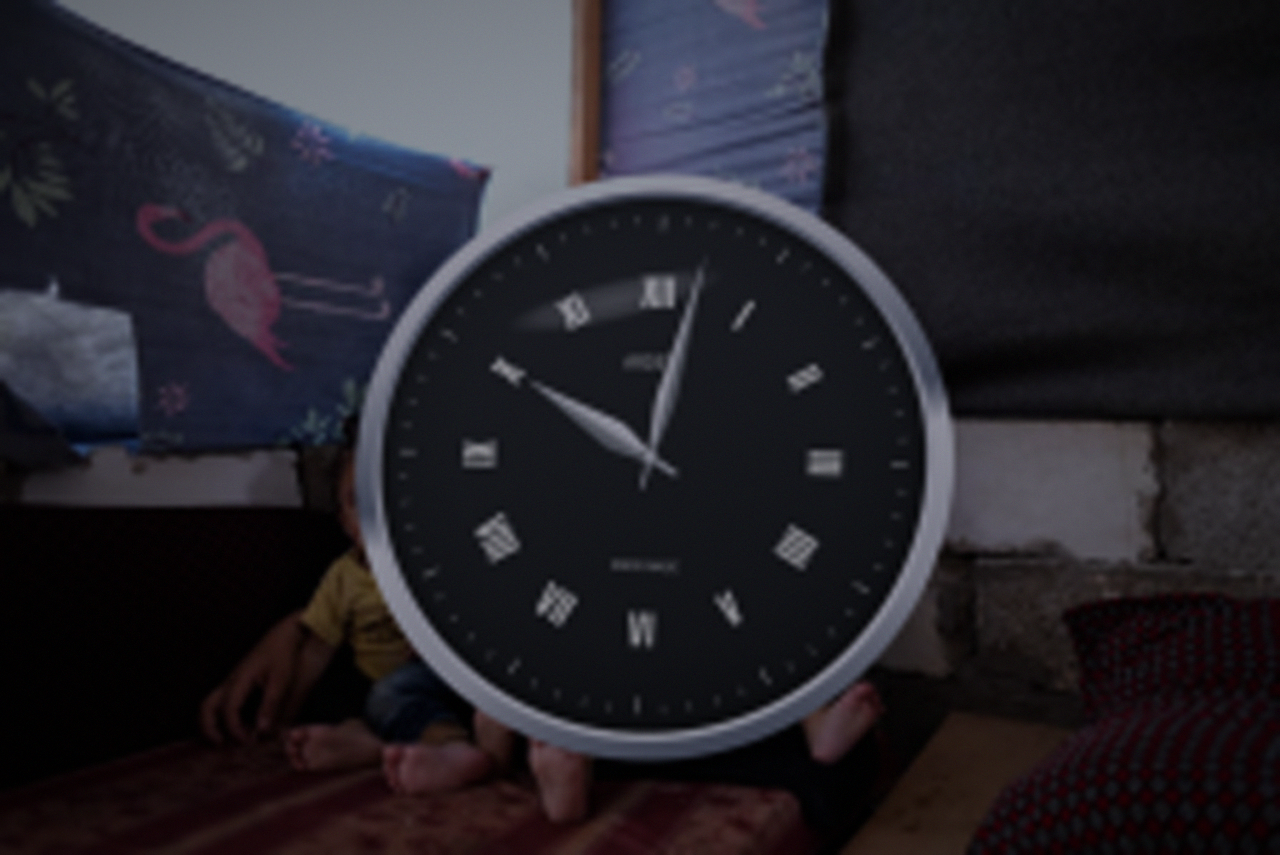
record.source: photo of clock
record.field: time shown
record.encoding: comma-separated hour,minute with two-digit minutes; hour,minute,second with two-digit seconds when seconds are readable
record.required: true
10,02
